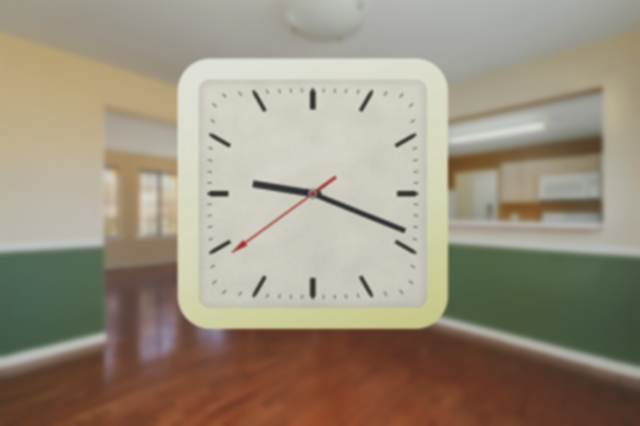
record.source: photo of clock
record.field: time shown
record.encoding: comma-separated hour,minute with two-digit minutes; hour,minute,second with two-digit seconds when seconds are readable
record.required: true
9,18,39
